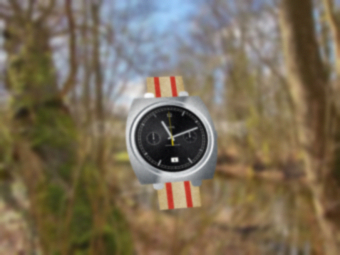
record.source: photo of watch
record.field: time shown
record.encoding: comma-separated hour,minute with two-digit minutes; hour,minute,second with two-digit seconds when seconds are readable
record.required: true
11,12
